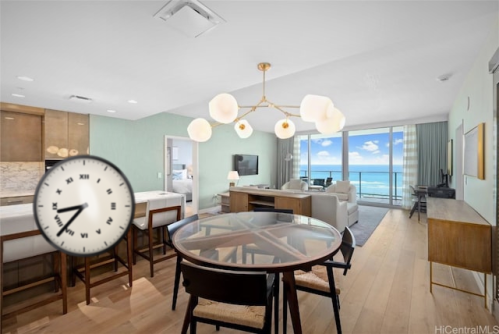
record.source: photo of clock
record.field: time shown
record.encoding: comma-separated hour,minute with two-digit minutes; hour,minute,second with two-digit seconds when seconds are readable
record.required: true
8,37
